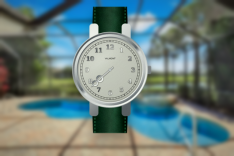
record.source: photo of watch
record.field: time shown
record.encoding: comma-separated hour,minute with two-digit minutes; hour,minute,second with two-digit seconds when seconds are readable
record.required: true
7,38
